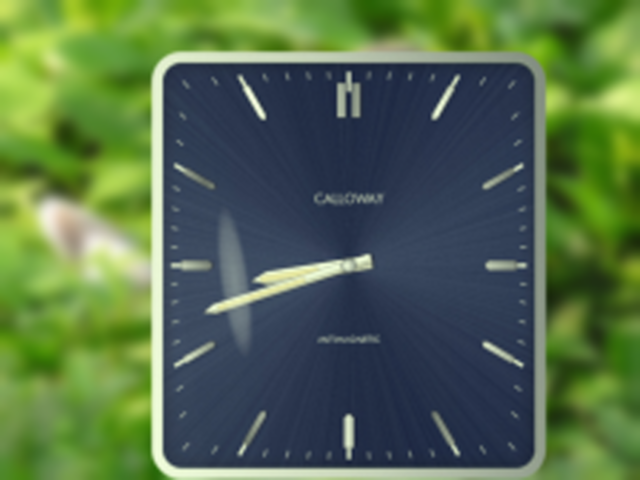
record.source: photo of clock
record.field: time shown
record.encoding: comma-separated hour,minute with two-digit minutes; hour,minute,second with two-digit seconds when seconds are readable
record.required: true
8,42
